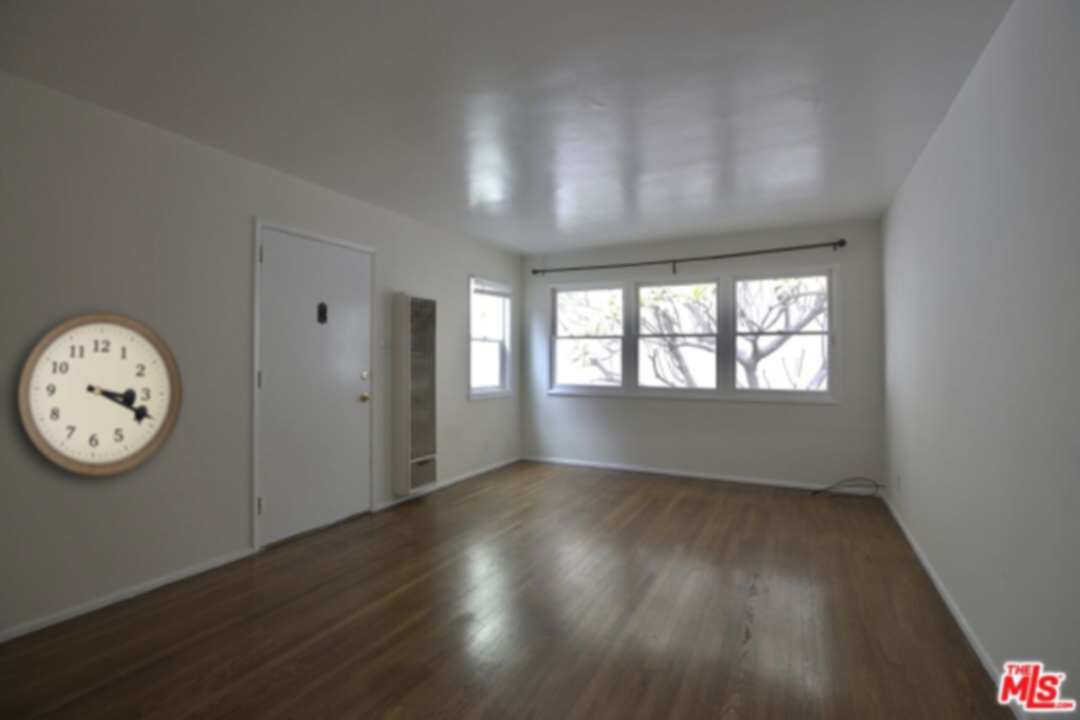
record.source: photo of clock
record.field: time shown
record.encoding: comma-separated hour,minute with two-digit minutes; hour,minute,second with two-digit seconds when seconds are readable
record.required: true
3,19
